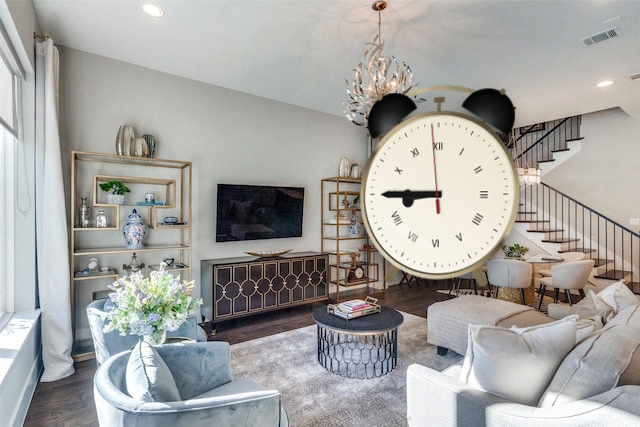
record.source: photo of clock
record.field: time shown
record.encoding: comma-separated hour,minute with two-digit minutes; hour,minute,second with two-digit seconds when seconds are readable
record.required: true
8,44,59
